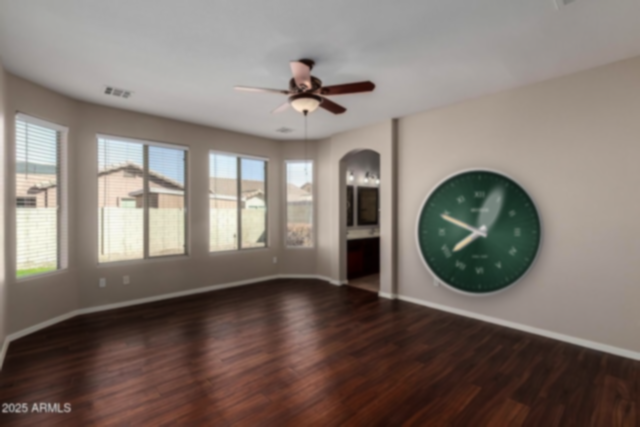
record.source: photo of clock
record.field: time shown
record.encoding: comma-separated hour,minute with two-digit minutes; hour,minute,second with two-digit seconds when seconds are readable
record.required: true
7,49
